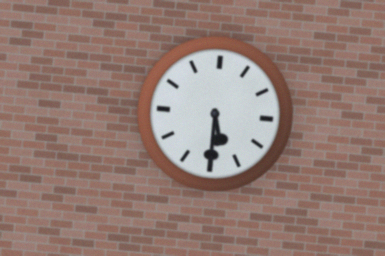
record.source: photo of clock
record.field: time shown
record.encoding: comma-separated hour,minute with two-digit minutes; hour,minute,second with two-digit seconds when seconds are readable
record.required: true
5,30
